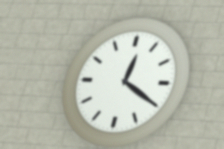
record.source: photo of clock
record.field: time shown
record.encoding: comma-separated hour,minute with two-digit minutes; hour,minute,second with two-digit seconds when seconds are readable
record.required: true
12,20
